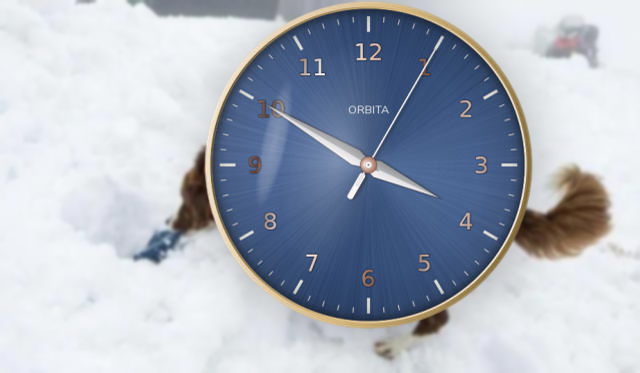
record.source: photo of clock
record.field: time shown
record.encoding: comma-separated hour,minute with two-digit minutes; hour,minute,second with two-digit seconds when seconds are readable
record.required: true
3,50,05
